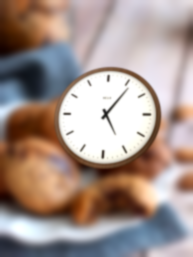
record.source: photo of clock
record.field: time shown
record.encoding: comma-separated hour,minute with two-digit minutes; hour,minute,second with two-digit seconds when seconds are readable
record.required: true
5,06
